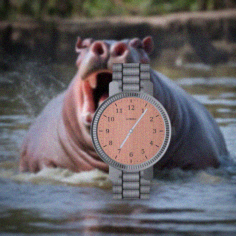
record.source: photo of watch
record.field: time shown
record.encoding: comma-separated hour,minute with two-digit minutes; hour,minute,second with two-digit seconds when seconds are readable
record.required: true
7,06
